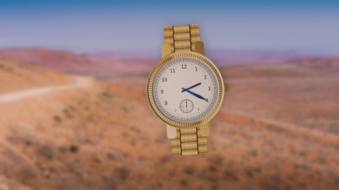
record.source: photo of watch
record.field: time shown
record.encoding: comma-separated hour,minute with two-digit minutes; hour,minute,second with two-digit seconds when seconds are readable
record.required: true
2,20
